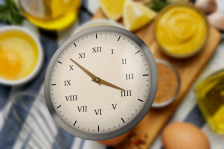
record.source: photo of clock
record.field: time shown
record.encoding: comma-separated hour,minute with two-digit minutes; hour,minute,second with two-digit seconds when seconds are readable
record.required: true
3,52
